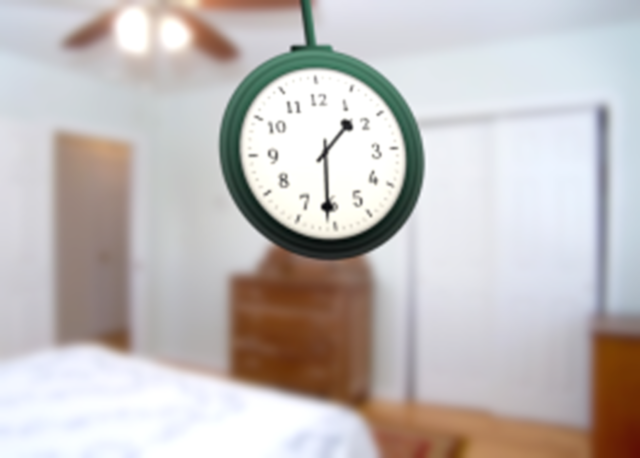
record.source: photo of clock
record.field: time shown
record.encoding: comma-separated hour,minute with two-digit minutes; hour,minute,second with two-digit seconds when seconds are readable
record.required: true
1,31
